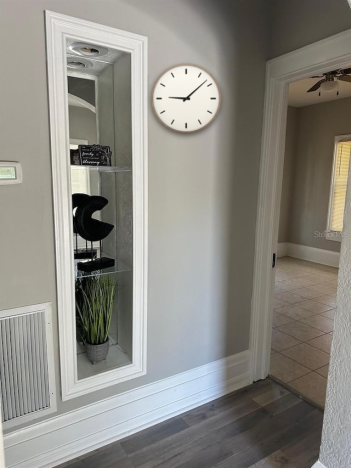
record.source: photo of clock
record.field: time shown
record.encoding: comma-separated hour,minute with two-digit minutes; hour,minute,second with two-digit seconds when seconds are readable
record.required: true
9,08
